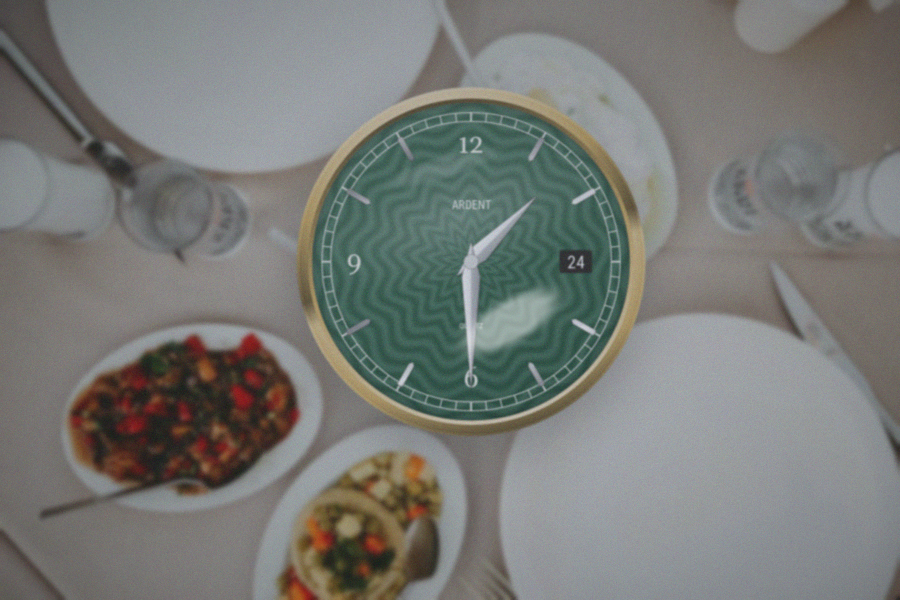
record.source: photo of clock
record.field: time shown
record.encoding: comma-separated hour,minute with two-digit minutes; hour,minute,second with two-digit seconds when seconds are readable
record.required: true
1,30
